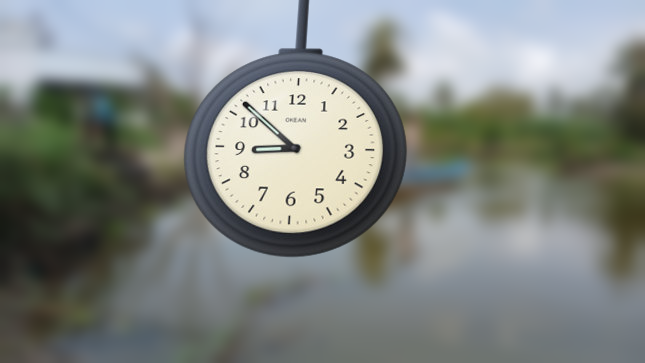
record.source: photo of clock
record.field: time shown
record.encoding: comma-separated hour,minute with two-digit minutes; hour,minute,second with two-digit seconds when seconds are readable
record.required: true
8,52
